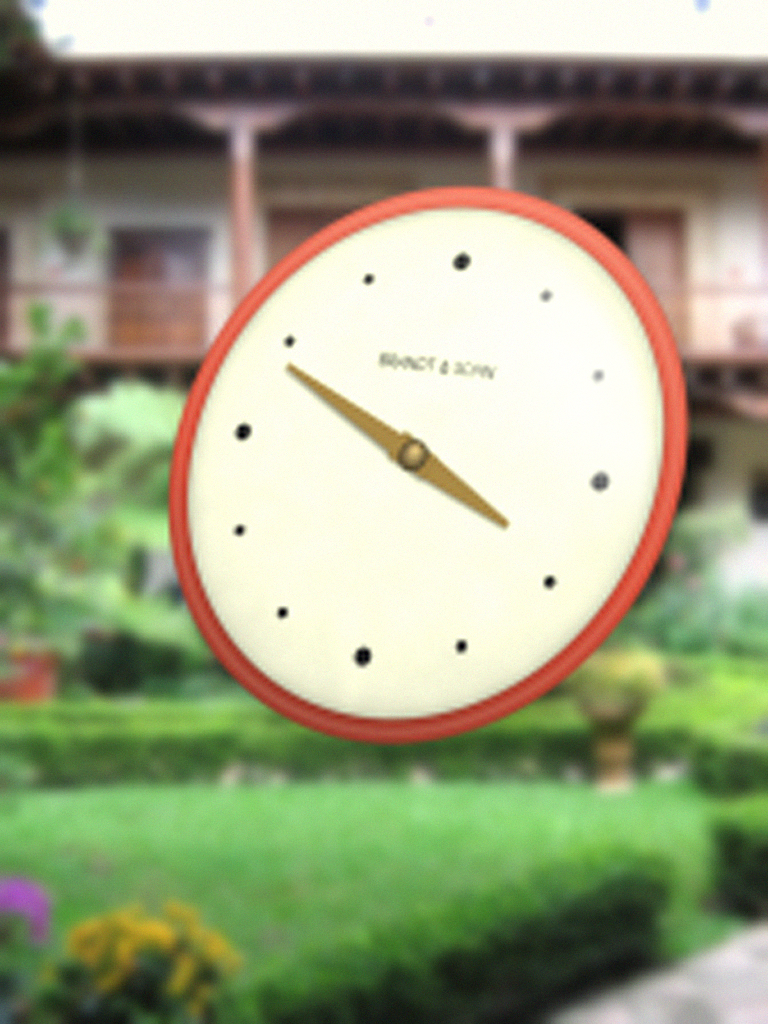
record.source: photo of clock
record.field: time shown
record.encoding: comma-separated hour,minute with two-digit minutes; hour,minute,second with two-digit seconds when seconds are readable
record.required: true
3,49
